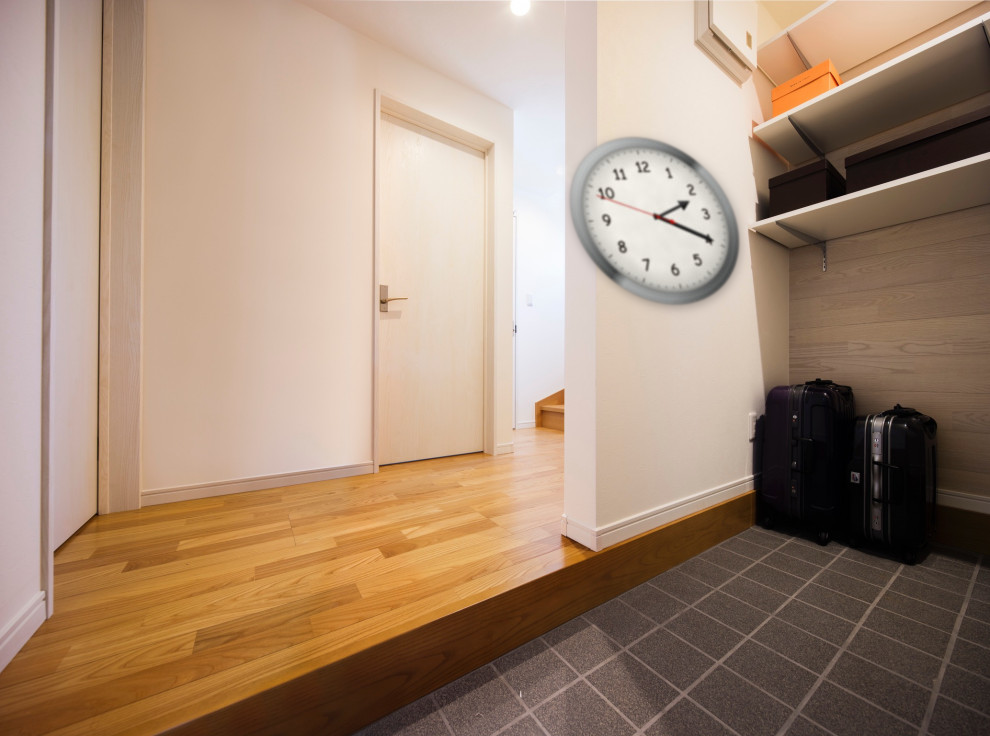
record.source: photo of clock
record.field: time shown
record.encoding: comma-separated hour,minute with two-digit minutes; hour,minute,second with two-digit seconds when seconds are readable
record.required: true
2,19,49
